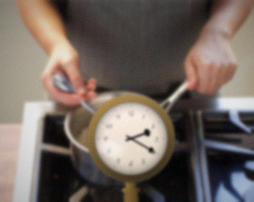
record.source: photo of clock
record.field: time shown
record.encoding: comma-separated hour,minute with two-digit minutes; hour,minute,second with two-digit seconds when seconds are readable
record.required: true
2,20
